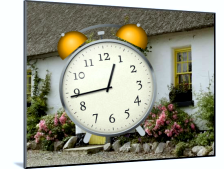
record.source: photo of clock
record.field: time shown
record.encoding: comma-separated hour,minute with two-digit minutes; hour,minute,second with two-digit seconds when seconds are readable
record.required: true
12,44
